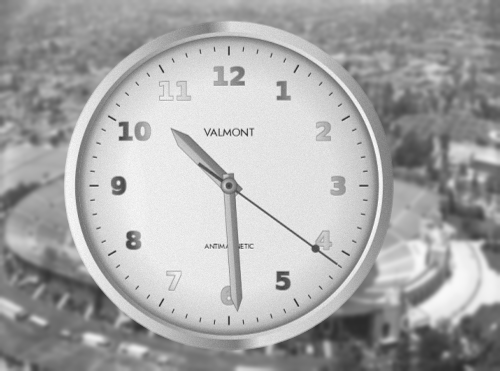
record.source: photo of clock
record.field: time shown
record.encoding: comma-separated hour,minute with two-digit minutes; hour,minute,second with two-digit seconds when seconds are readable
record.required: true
10,29,21
